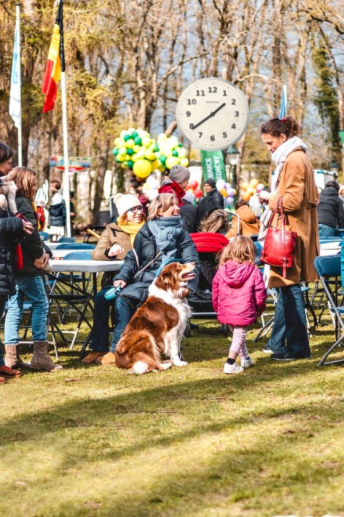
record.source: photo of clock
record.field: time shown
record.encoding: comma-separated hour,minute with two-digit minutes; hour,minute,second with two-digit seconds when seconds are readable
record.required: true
1,39
